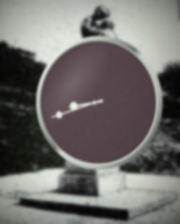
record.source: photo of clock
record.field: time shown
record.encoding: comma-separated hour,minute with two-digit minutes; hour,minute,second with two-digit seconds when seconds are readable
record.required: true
8,42
